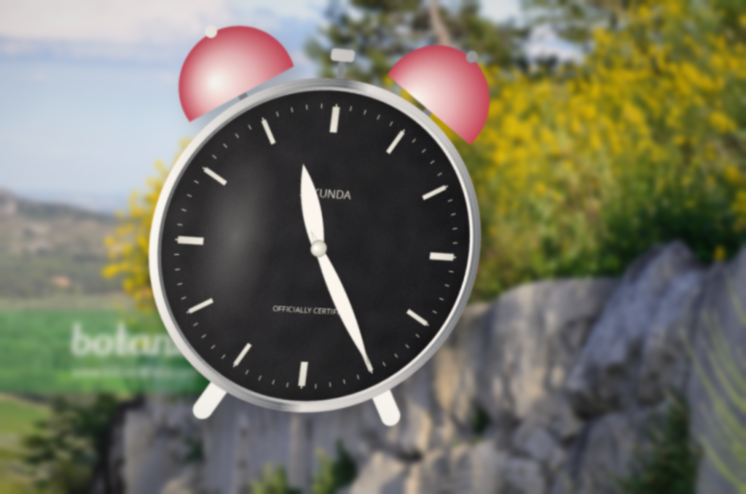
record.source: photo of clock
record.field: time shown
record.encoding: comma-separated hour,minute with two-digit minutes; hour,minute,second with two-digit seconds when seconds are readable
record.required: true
11,25
